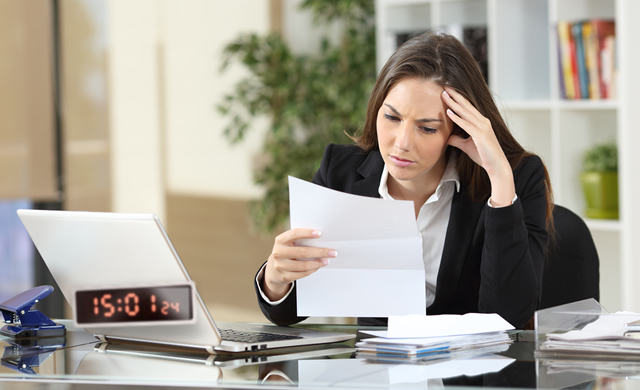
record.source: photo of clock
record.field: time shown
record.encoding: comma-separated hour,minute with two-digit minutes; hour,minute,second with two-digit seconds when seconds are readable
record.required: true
15,01,24
